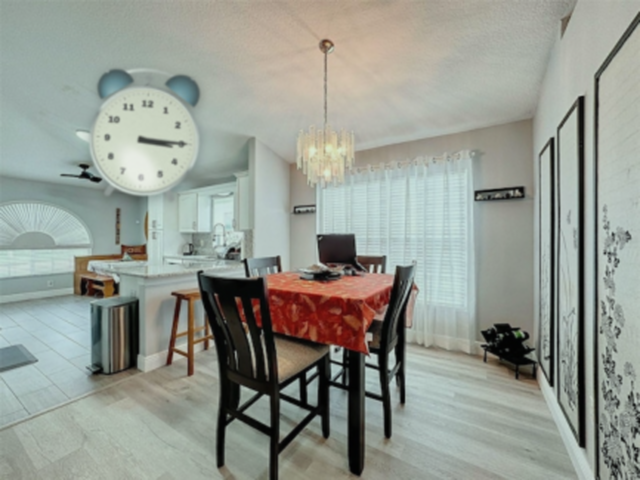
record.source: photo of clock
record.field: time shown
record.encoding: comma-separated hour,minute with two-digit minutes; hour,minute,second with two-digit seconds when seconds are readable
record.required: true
3,15
